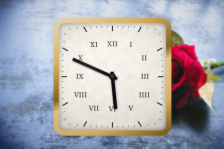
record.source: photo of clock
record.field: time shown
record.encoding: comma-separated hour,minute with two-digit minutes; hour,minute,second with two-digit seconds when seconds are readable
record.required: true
5,49
